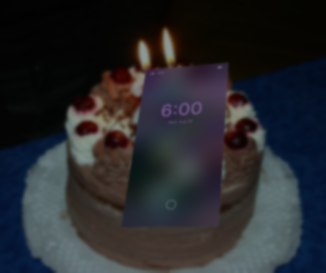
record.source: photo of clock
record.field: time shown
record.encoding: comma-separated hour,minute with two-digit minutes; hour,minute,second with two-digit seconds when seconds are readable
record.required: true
6,00
